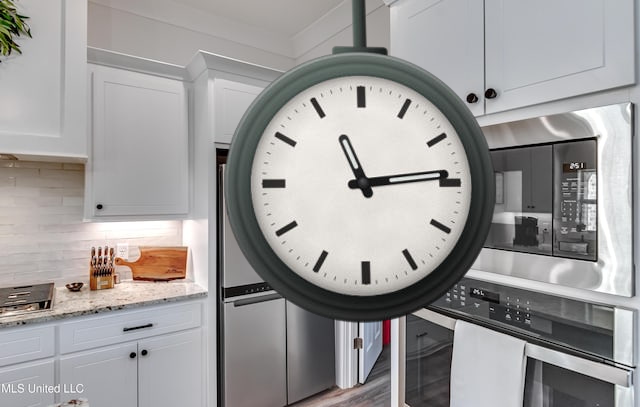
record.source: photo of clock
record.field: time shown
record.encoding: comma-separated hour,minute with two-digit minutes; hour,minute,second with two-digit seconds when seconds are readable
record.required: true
11,14
